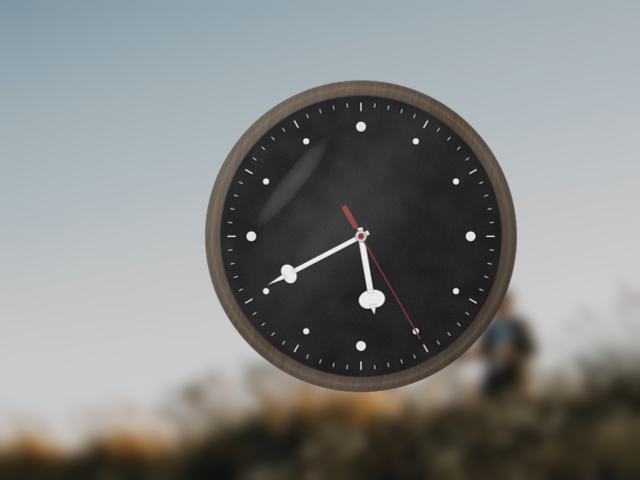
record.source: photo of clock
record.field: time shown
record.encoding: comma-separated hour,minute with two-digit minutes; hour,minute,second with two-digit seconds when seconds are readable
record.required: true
5,40,25
